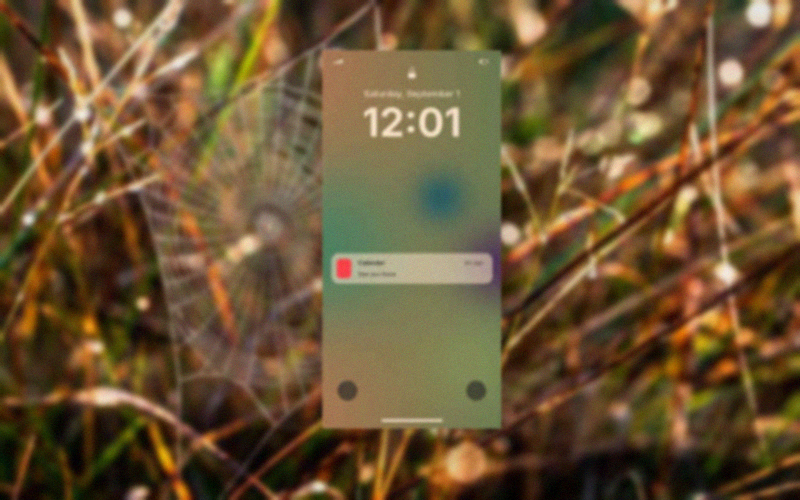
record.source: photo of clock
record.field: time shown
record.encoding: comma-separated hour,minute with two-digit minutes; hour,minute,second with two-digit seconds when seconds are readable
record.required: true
12,01
